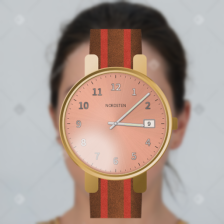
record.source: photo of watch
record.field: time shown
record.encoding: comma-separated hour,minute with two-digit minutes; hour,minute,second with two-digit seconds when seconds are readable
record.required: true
3,08
